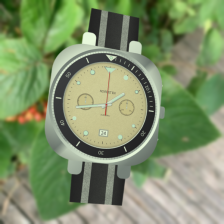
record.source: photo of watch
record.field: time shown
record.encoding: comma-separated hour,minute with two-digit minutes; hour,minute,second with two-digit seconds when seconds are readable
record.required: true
1,43
